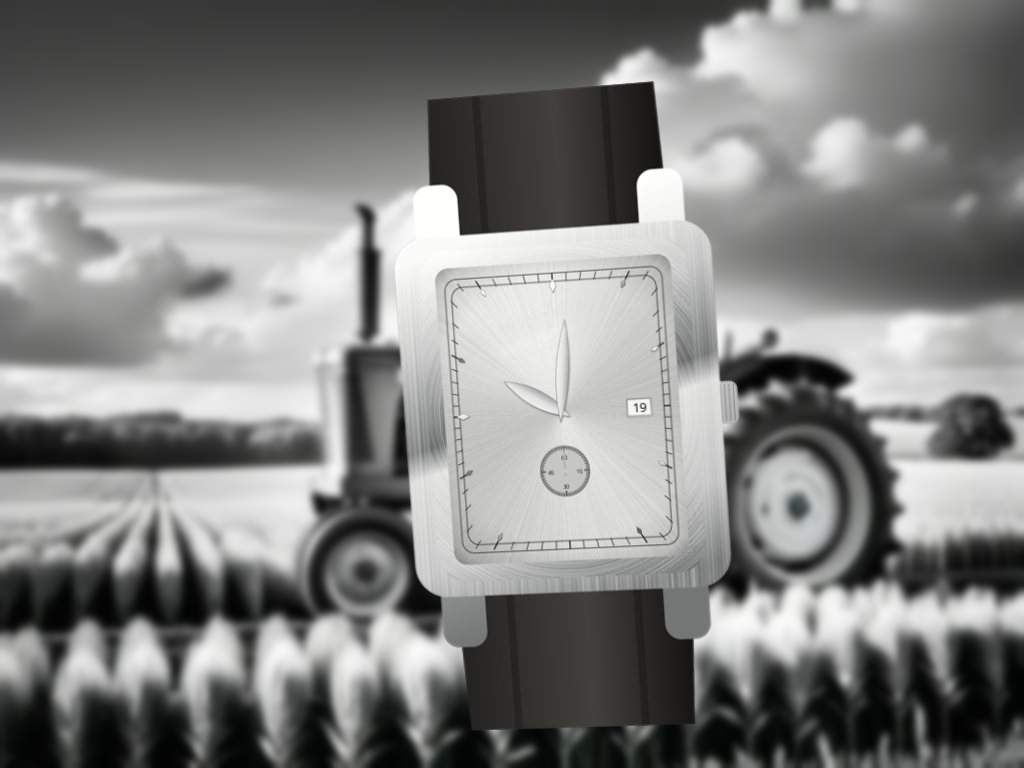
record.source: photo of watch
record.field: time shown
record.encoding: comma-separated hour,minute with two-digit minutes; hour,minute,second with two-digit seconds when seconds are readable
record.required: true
10,01
